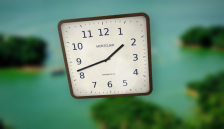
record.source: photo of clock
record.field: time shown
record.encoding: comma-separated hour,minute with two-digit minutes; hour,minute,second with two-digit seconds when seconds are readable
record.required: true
1,42
